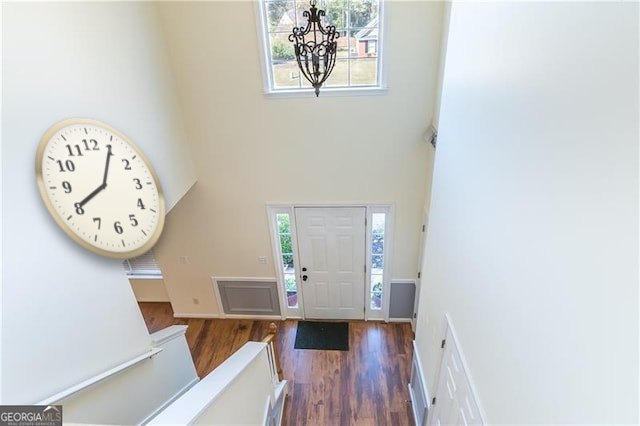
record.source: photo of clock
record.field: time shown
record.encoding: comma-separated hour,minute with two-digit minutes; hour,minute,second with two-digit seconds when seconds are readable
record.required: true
8,05
